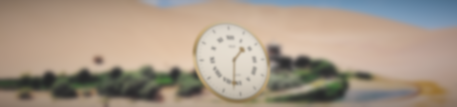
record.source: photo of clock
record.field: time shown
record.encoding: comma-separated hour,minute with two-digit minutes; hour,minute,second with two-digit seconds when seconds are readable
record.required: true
1,32
